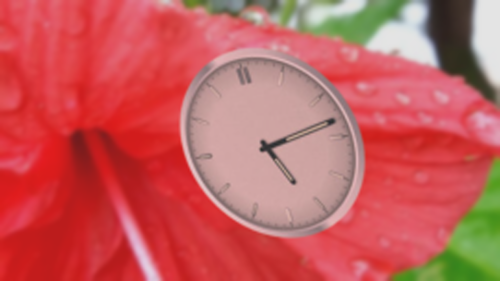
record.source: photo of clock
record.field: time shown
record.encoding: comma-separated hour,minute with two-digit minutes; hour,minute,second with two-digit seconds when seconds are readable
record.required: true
5,13
